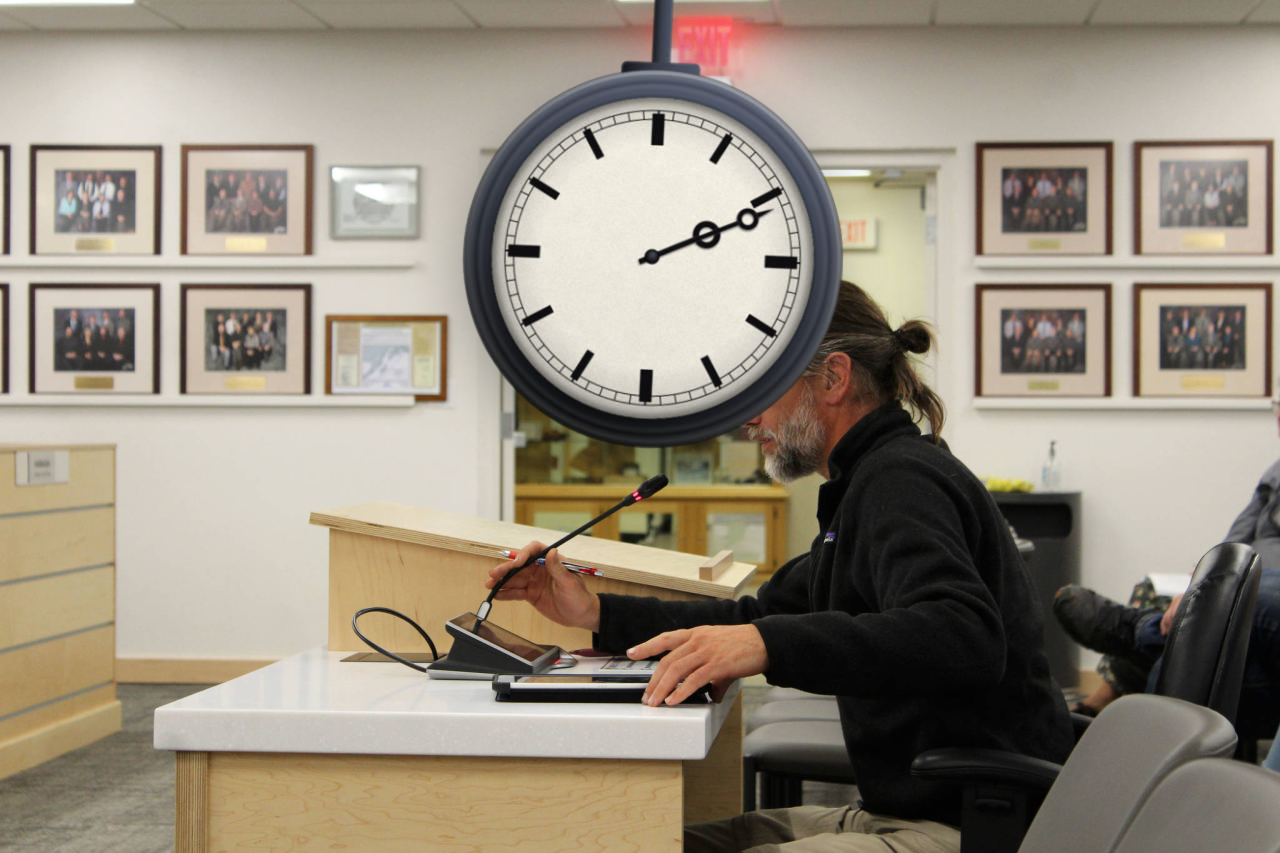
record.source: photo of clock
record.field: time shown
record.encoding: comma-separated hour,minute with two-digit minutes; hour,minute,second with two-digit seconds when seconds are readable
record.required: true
2,11
